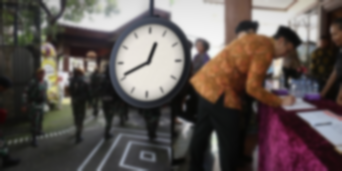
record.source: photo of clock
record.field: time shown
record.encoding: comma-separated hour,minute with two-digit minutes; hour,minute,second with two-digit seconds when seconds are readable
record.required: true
12,41
